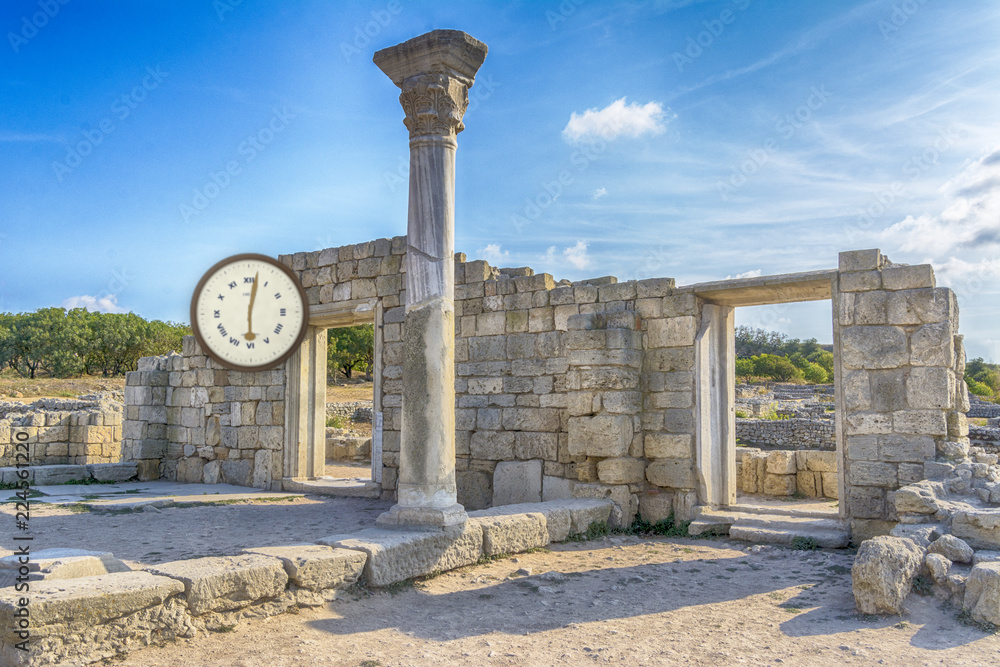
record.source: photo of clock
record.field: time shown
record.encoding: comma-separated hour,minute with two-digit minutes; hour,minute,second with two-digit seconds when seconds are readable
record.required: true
6,02
